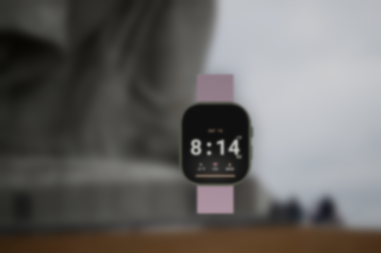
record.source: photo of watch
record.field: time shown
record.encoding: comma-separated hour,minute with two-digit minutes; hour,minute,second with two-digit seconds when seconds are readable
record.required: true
8,14
